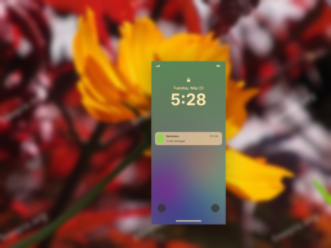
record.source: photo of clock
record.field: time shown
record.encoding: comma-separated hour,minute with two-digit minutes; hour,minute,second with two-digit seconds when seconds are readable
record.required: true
5,28
